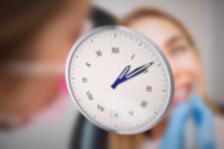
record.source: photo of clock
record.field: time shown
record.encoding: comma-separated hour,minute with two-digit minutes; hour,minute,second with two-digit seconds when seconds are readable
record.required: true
1,09
